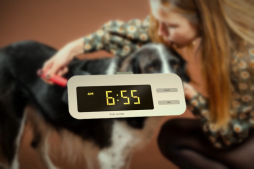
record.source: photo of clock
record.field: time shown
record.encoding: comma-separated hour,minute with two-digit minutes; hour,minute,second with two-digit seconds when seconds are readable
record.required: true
6,55
